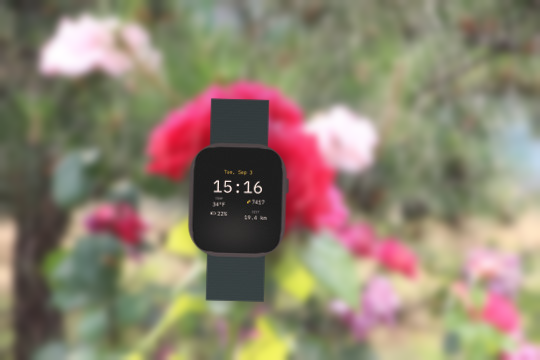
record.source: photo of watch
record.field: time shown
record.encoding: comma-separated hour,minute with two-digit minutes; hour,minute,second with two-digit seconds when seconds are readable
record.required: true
15,16
